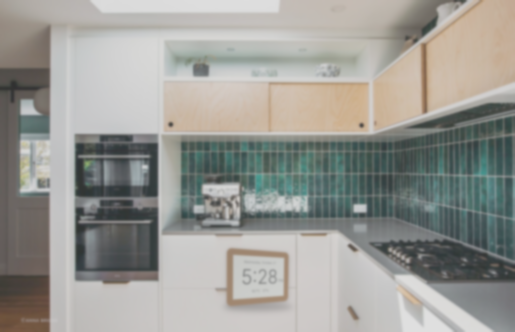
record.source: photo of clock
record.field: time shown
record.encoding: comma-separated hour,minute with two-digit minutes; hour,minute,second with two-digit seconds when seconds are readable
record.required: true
5,28
